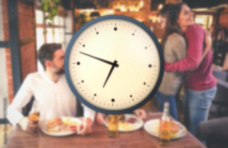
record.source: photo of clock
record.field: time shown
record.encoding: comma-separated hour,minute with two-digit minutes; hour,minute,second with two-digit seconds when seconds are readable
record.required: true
6,48
